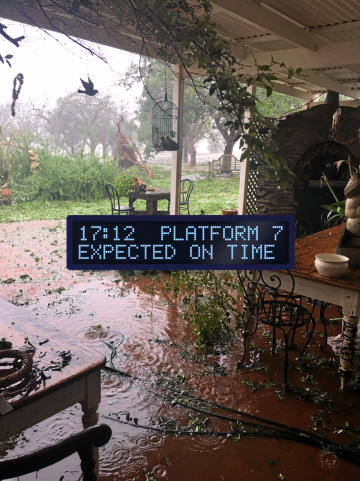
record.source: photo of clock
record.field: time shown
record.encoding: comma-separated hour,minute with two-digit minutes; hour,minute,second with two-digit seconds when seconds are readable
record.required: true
17,12
